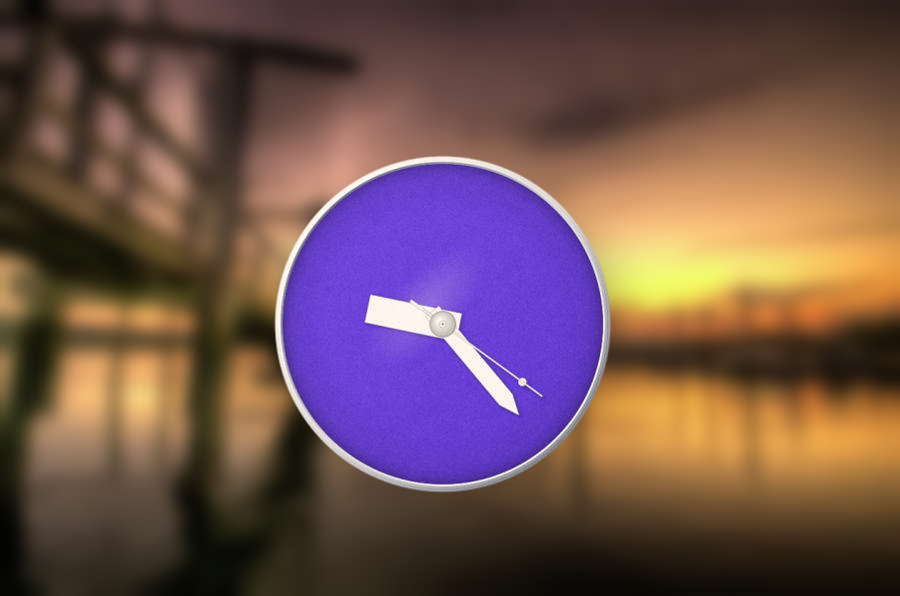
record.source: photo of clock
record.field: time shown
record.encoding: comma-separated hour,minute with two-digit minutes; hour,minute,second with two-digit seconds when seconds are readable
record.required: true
9,23,21
